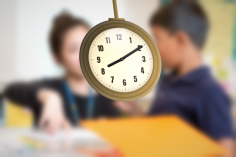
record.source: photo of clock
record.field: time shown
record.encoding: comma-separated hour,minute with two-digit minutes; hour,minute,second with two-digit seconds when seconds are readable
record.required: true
8,10
